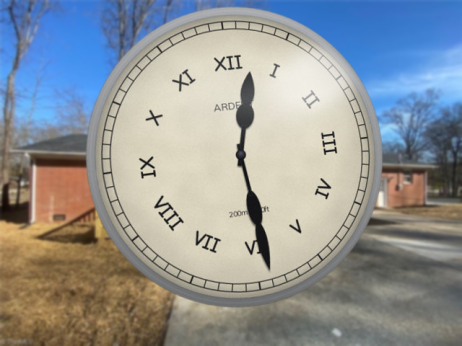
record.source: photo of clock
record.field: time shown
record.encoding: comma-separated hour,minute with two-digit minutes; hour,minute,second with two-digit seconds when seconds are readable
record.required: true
12,29
